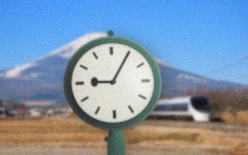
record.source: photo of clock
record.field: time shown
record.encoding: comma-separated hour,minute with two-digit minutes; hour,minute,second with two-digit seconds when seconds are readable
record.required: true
9,05
